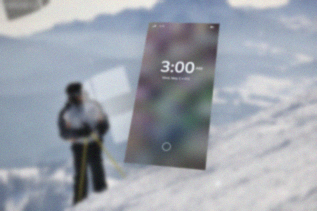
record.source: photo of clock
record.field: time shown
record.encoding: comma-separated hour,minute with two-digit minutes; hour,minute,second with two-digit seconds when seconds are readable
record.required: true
3,00
